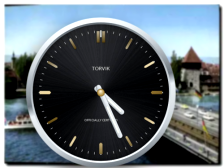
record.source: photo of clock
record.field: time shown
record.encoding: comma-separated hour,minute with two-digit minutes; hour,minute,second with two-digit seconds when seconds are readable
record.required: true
4,26
